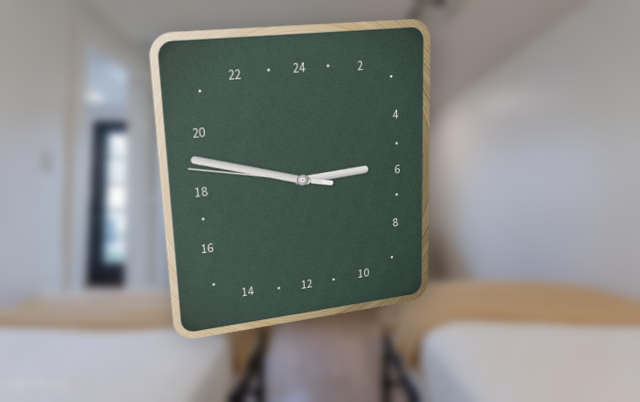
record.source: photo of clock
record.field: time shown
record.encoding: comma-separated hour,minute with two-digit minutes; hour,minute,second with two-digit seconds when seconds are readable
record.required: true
5,47,47
